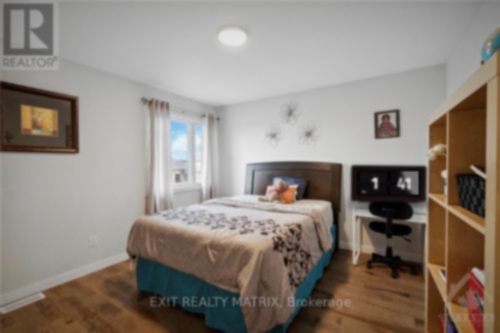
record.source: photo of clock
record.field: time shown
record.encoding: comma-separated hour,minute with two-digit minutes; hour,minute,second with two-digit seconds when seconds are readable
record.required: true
1,41
